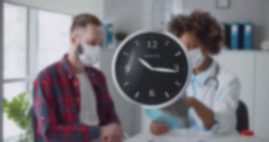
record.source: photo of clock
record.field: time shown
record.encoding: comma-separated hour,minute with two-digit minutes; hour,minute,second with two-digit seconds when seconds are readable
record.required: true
10,16
